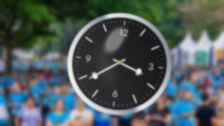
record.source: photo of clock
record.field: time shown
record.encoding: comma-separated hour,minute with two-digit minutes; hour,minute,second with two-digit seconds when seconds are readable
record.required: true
3,39
